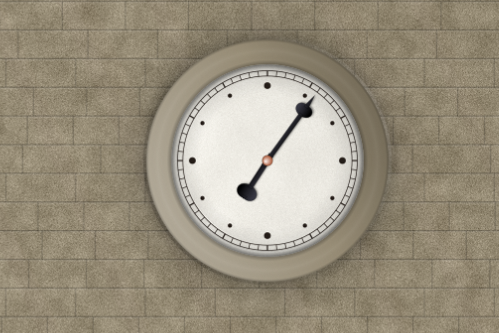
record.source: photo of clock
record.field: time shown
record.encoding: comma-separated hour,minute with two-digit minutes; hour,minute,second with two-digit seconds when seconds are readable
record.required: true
7,06
